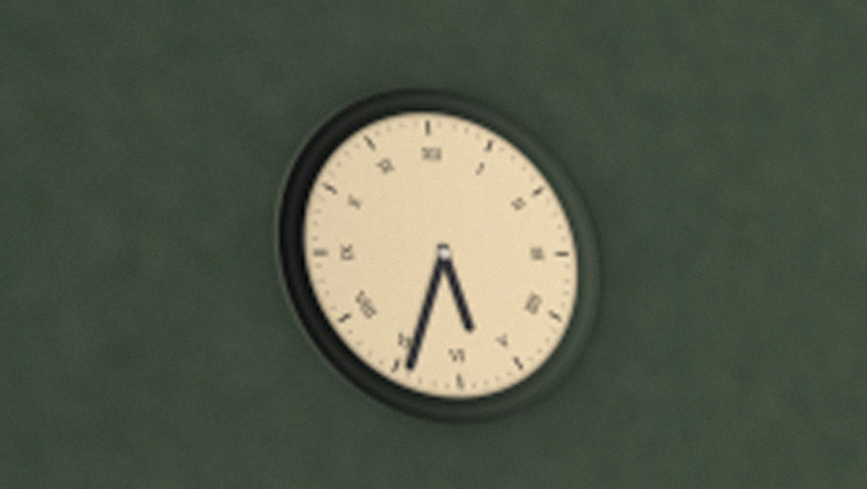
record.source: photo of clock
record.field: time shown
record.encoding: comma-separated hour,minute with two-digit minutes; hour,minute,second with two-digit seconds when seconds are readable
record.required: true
5,34
